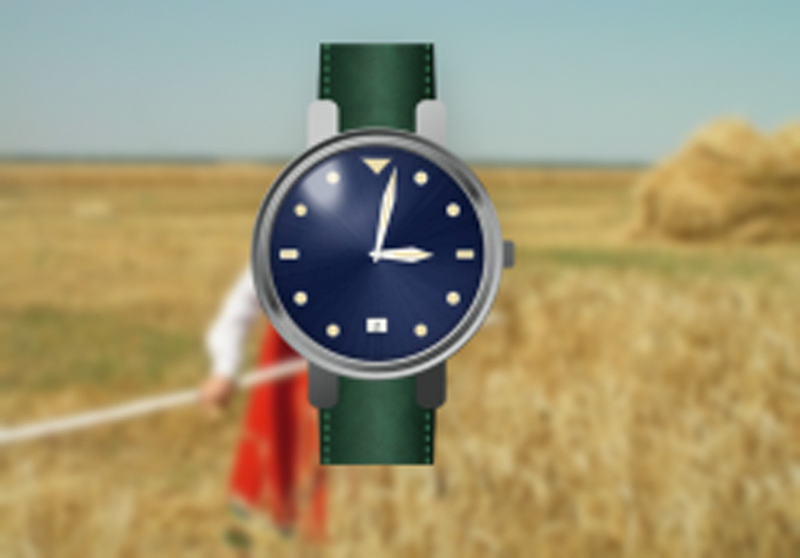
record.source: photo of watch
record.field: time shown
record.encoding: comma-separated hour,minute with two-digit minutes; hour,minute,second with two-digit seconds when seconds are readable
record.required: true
3,02
